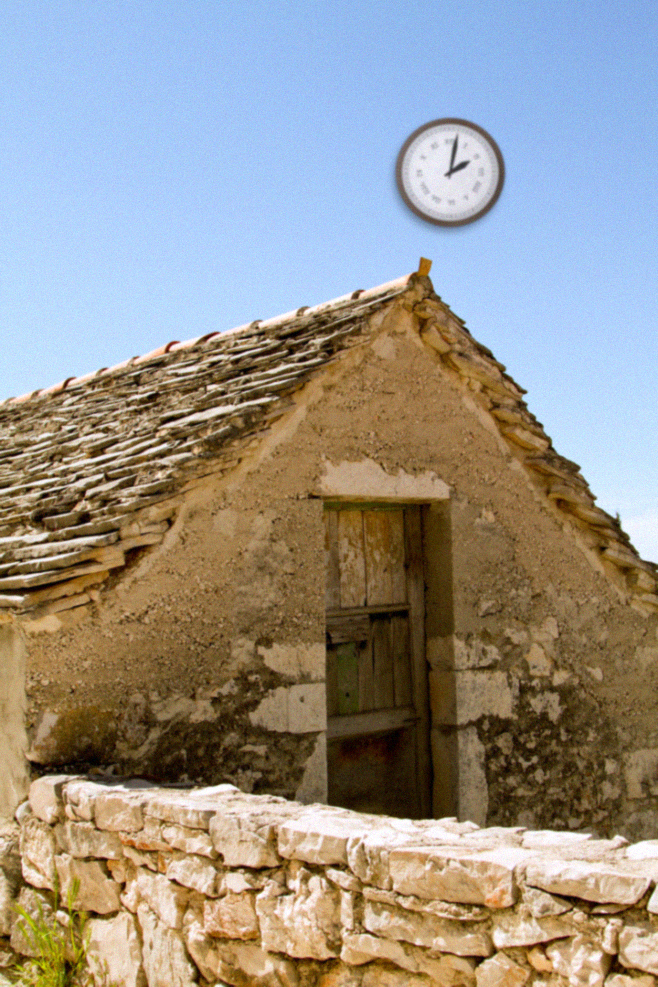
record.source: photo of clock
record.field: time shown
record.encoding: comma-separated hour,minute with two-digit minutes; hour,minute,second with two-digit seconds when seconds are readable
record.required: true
2,02
